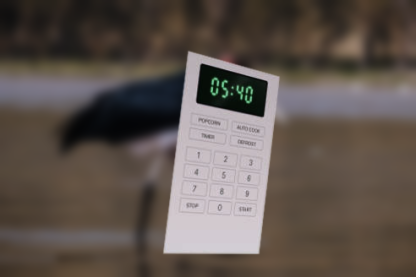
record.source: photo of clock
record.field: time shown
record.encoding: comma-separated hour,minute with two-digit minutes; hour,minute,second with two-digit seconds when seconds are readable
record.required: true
5,40
